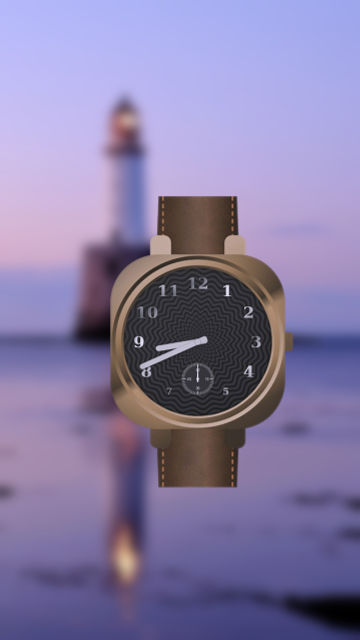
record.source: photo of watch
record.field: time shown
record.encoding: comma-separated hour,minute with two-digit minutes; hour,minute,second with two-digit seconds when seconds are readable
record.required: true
8,41
